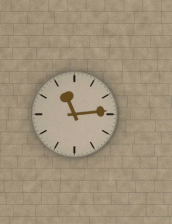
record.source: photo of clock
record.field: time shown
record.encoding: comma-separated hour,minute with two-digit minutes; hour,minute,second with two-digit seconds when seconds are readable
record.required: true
11,14
